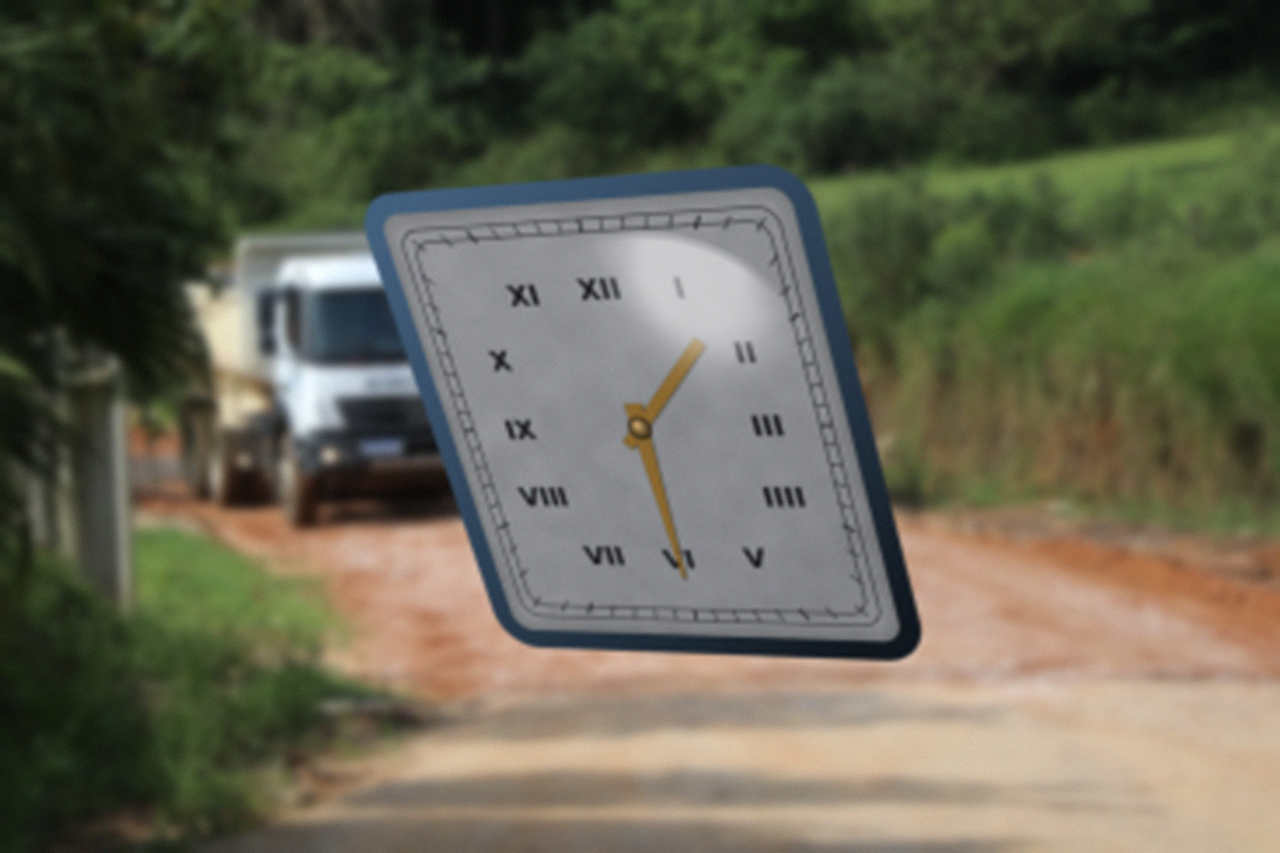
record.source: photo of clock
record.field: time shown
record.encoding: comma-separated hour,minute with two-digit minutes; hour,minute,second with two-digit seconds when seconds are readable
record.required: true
1,30
